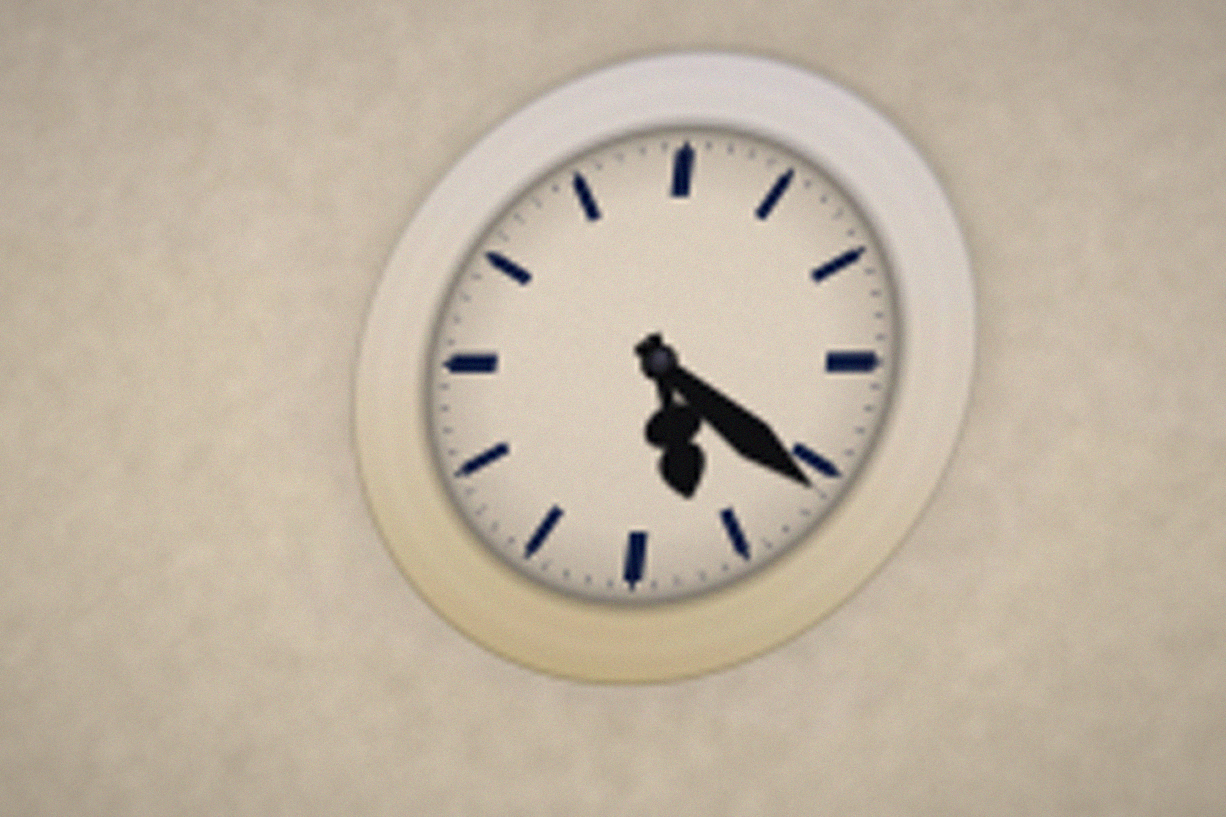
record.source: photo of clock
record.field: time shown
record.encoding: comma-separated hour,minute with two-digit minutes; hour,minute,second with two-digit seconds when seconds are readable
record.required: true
5,21
